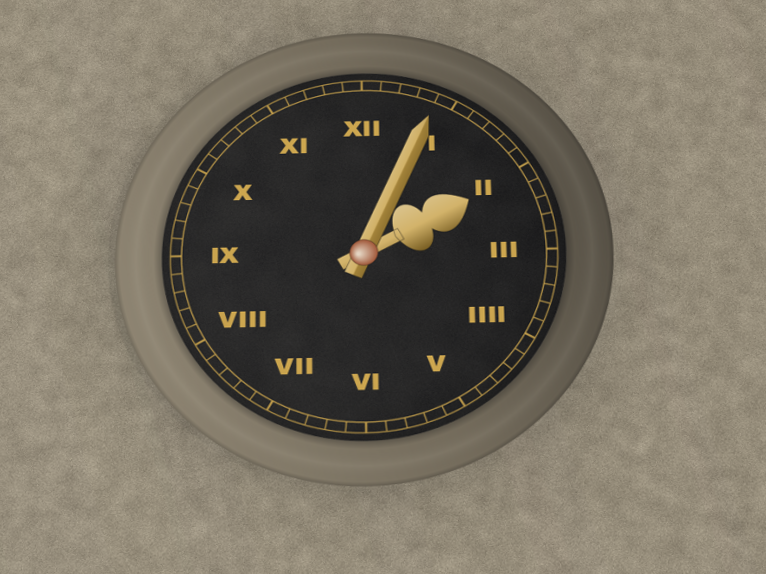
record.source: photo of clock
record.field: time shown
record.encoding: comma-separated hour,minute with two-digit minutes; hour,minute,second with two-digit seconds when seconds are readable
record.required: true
2,04
